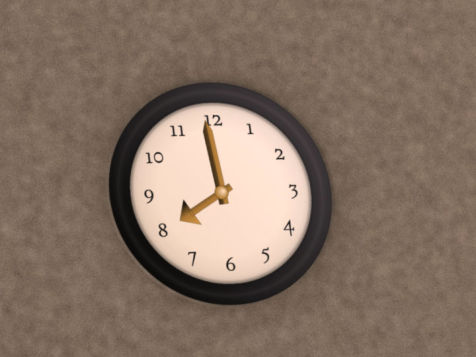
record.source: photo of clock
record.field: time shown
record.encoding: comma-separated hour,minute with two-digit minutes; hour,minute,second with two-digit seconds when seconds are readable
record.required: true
7,59
